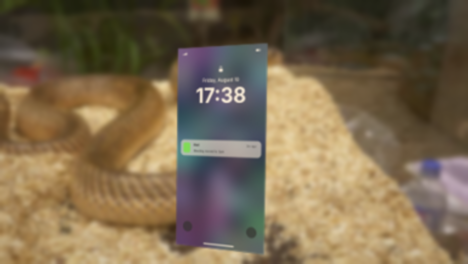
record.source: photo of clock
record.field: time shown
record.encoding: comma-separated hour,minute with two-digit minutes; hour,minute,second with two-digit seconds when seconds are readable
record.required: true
17,38
